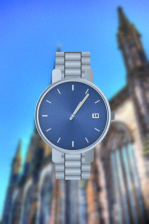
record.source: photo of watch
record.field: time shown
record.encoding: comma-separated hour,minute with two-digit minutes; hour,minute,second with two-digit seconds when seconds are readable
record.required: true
1,06
